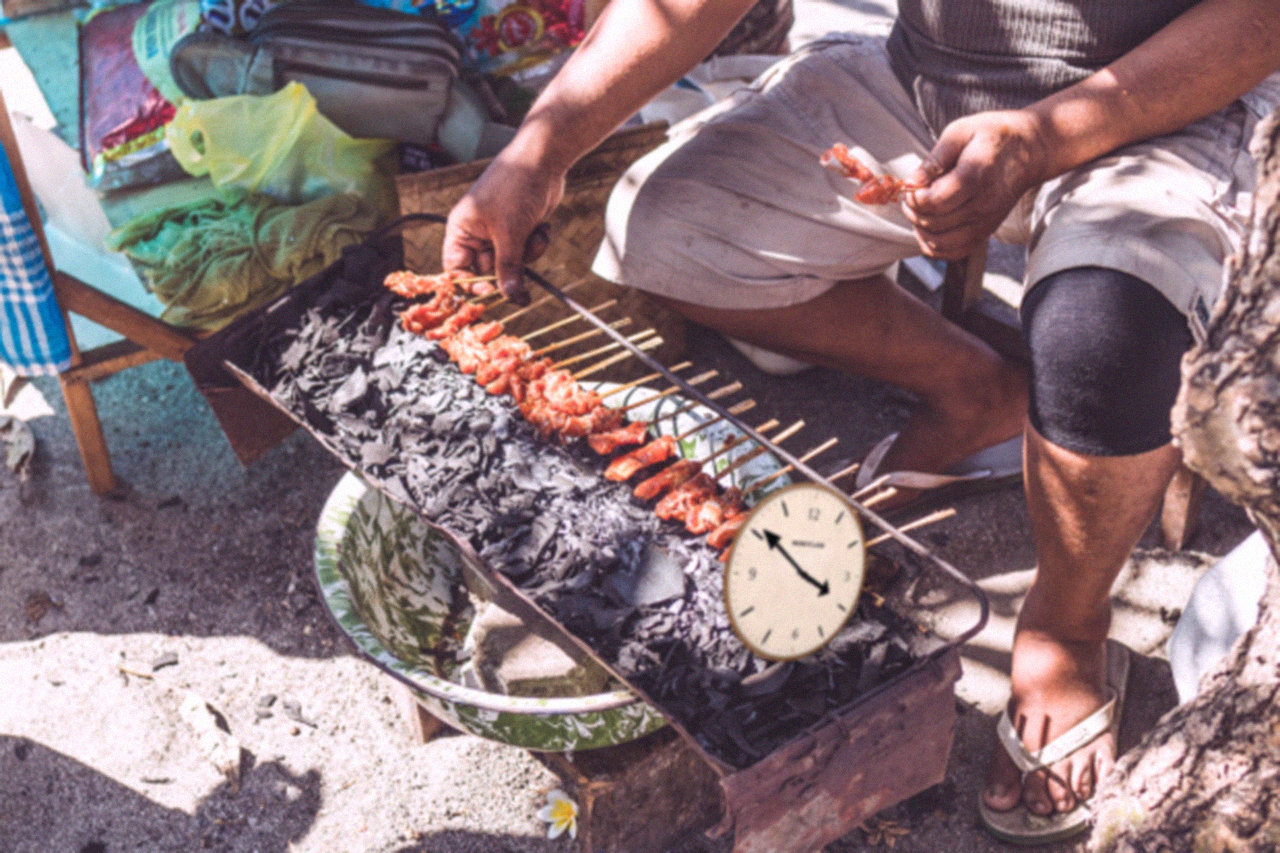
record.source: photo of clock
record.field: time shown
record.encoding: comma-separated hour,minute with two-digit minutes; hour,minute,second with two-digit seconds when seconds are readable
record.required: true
3,51
